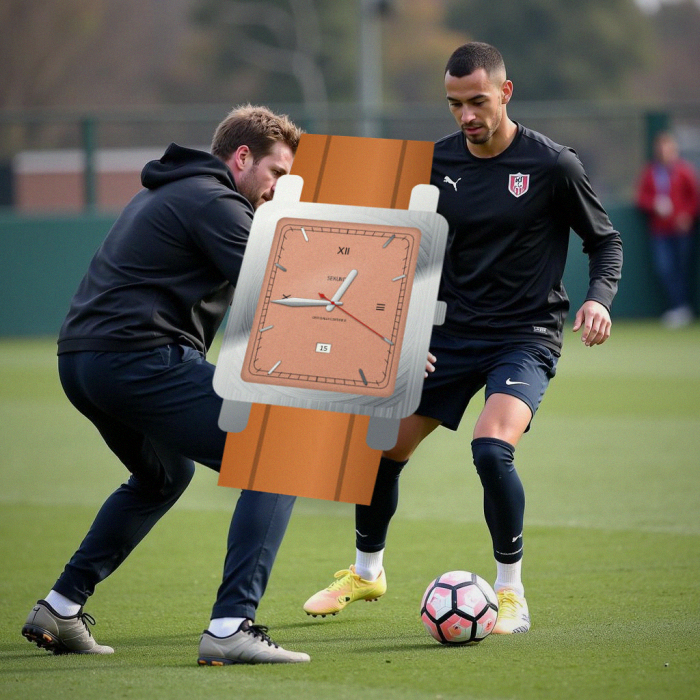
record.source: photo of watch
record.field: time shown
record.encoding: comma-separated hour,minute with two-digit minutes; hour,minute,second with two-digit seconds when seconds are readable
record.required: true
12,44,20
